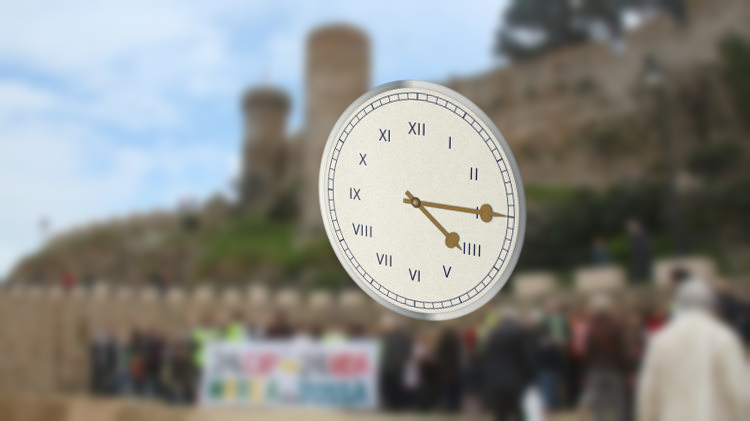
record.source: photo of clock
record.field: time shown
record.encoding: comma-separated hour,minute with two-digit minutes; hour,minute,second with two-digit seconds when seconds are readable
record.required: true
4,15
